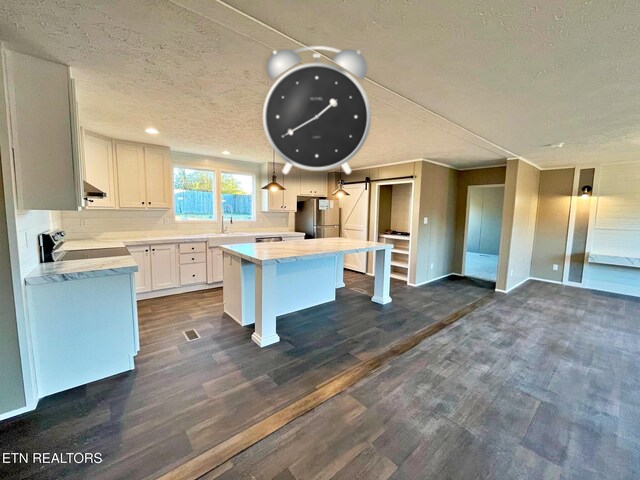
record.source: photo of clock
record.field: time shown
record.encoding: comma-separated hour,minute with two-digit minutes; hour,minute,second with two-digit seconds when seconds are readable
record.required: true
1,40
